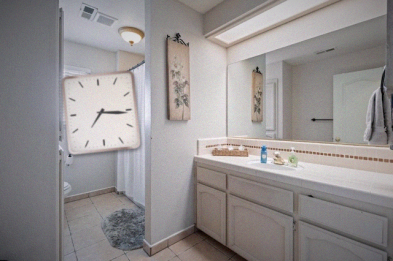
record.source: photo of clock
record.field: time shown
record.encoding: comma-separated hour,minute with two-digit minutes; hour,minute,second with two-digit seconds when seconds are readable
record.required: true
7,16
